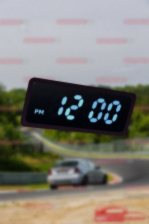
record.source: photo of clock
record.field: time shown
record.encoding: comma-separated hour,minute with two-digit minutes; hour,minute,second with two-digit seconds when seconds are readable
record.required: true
12,00
